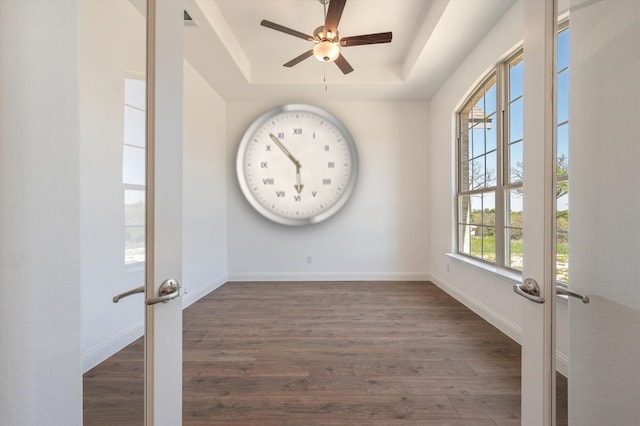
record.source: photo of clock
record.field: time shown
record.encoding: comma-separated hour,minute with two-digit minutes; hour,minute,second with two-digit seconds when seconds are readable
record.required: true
5,53
